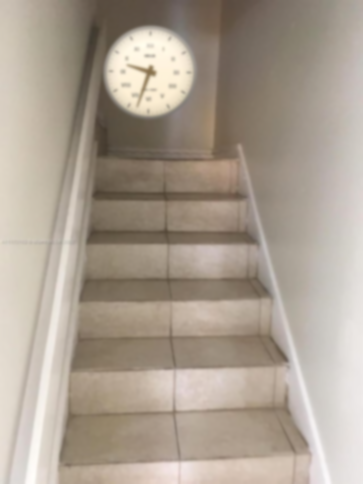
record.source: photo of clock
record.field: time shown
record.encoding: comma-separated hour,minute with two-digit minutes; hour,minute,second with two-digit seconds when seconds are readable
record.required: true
9,33
